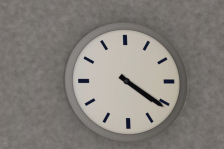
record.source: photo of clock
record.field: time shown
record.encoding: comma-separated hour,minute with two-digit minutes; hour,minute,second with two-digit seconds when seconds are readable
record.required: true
4,21
